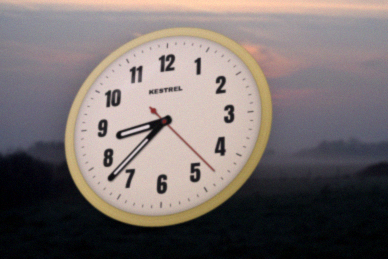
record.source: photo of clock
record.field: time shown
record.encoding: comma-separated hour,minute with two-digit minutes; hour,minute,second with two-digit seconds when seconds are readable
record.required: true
8,37,23
